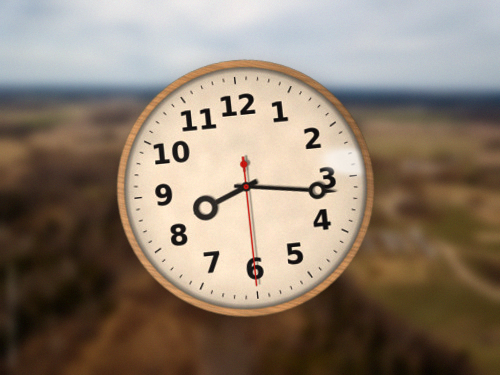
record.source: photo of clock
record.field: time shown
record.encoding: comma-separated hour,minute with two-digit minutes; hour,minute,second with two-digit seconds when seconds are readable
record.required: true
8,16,30
